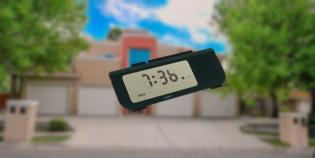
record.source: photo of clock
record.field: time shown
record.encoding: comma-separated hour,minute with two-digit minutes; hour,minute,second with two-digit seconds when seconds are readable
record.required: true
7,36
